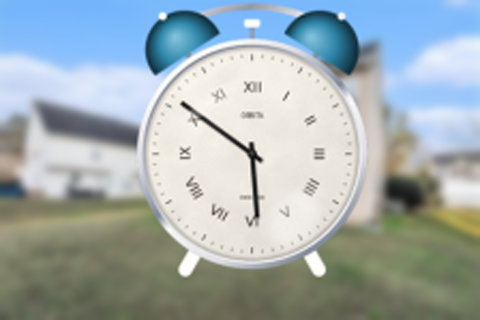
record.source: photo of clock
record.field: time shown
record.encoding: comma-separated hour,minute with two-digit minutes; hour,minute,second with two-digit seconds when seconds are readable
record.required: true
5,51
